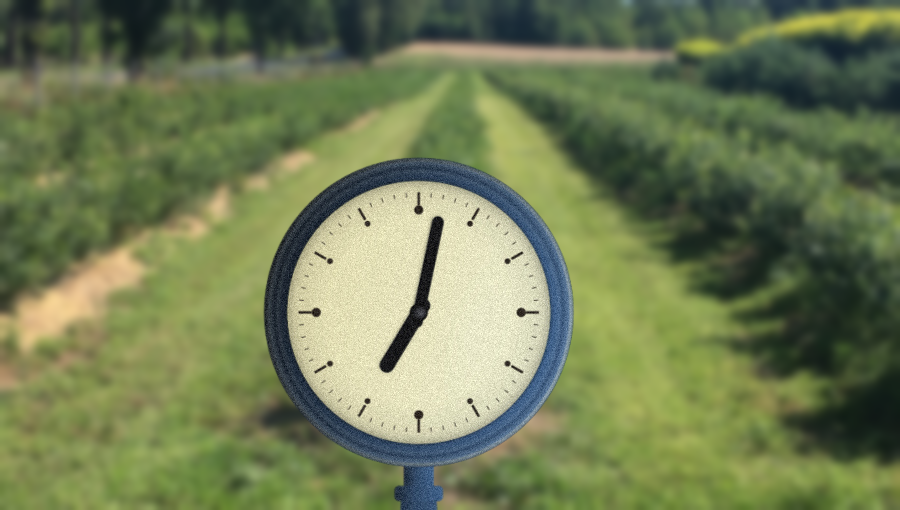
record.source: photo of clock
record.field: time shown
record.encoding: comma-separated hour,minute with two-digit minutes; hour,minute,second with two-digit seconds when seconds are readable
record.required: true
7,02
